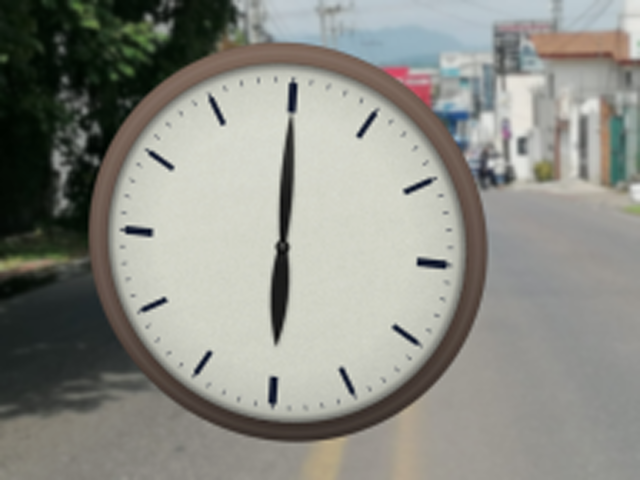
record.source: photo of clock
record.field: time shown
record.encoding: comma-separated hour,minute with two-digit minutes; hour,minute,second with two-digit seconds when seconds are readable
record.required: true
6,00
